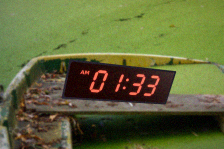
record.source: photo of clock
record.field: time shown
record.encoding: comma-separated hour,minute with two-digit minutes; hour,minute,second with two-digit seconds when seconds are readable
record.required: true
1,33
